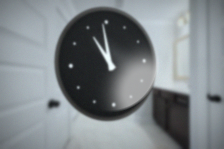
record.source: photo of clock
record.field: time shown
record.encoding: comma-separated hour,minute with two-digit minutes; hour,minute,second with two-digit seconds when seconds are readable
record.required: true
10,59
